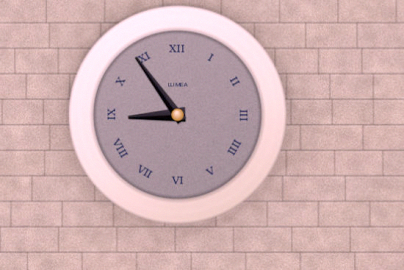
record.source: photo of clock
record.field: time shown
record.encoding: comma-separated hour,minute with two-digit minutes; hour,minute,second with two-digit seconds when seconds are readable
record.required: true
8,54
